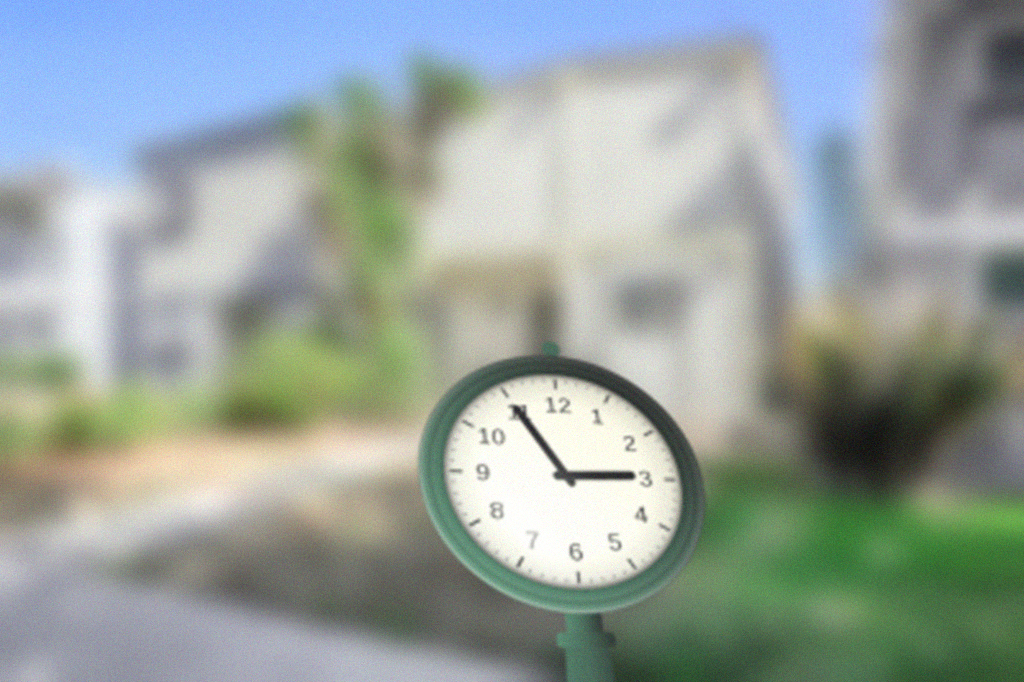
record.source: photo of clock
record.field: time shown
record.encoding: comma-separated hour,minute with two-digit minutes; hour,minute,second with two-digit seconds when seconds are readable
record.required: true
2,55
